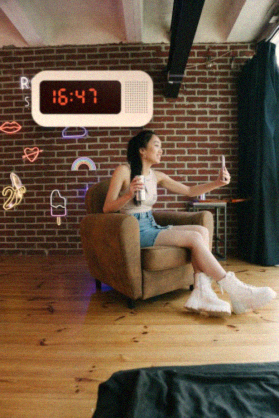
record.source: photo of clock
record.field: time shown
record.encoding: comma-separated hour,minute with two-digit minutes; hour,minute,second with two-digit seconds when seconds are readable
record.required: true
16,47
